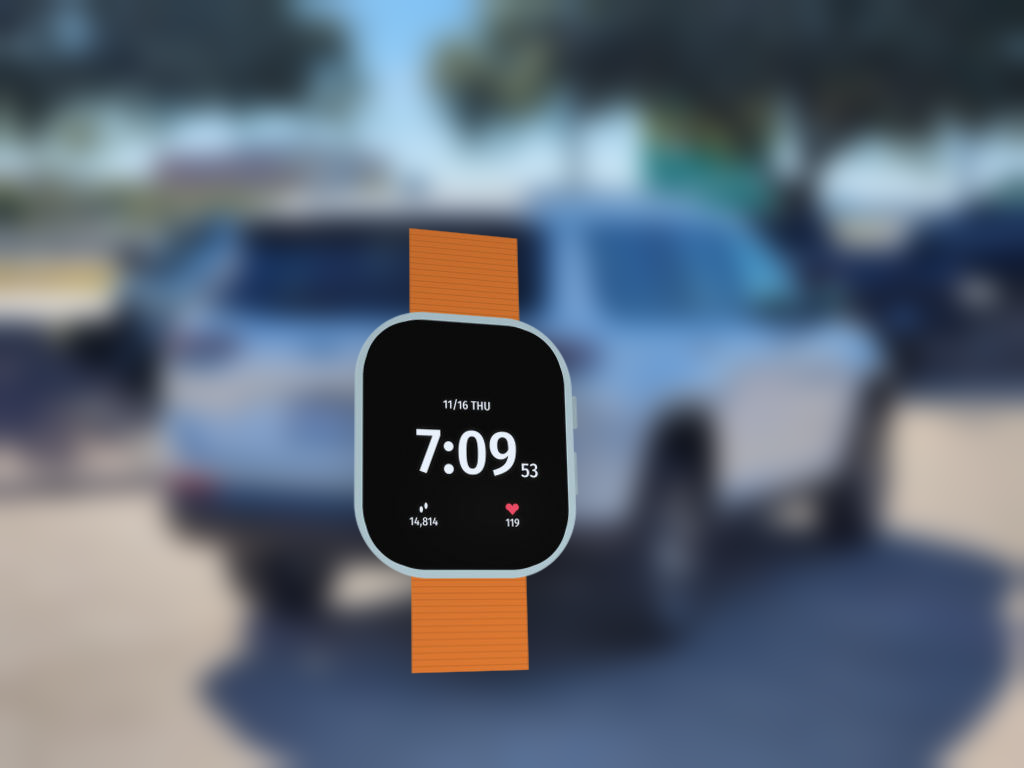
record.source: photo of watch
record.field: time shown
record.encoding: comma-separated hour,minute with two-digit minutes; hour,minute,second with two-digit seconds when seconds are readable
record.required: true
7,09,53
